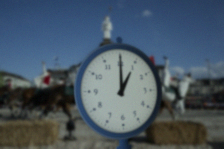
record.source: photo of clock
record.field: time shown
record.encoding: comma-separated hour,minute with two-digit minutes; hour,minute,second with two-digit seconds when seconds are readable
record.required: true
1,00
